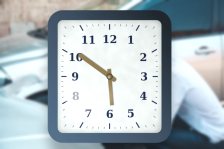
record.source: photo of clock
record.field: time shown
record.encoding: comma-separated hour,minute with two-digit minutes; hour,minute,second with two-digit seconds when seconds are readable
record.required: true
5,51
